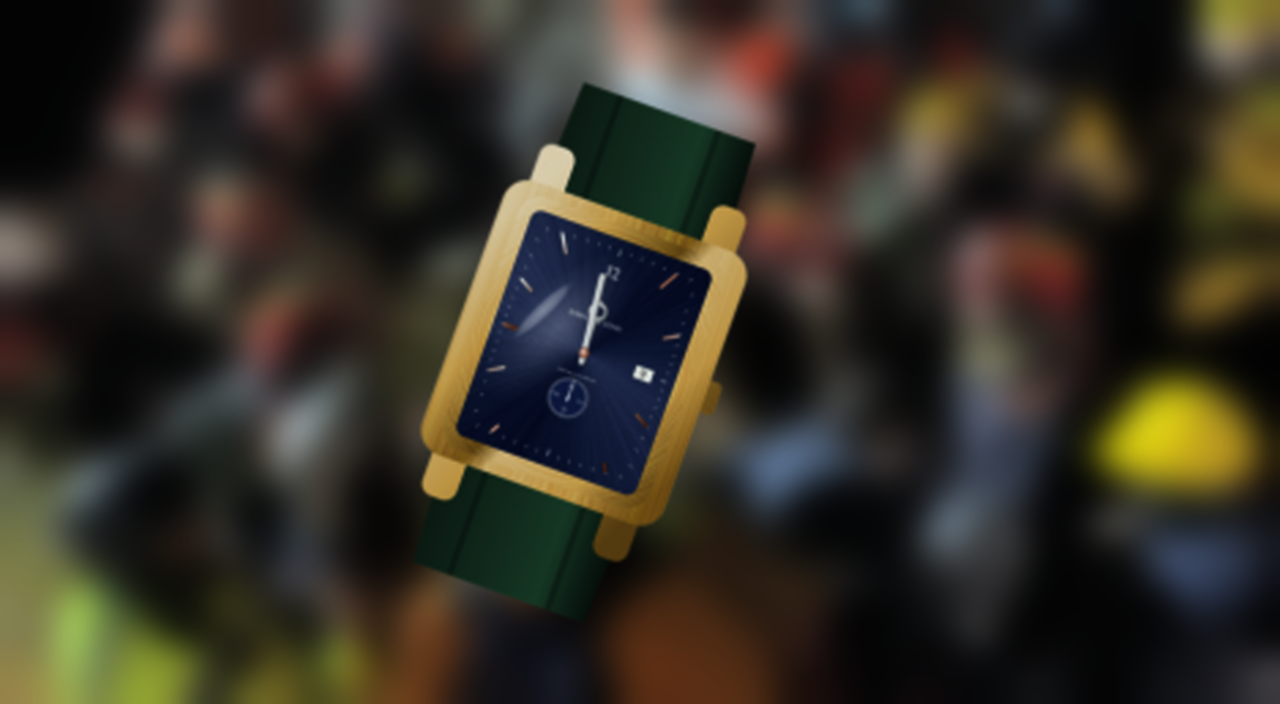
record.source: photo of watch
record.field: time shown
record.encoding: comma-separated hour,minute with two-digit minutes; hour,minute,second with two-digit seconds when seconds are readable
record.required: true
11,59
